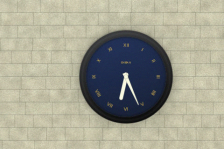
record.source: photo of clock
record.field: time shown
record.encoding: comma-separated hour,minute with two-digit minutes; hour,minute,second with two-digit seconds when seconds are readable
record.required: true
6,26
